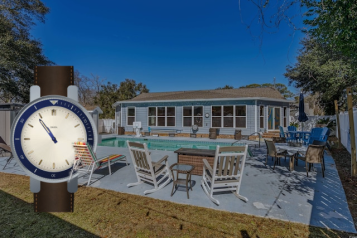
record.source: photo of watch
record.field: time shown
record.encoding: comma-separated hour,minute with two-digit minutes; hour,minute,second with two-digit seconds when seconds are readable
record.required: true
10,54
